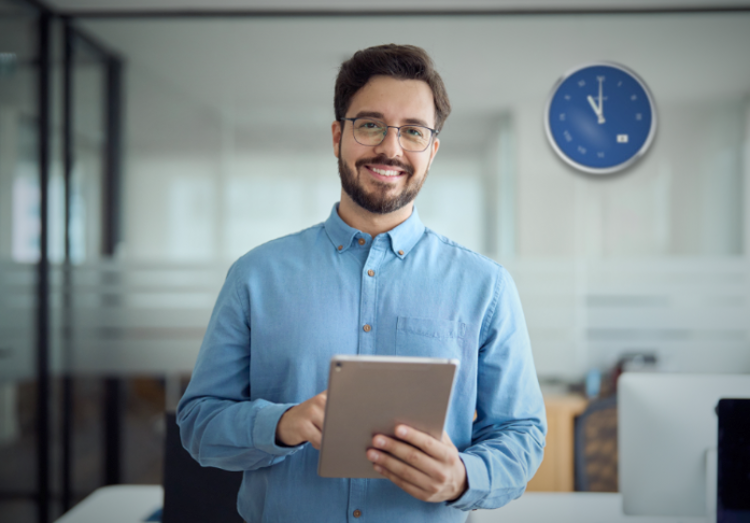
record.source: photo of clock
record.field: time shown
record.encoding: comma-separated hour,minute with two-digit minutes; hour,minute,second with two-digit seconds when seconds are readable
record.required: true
11,00
